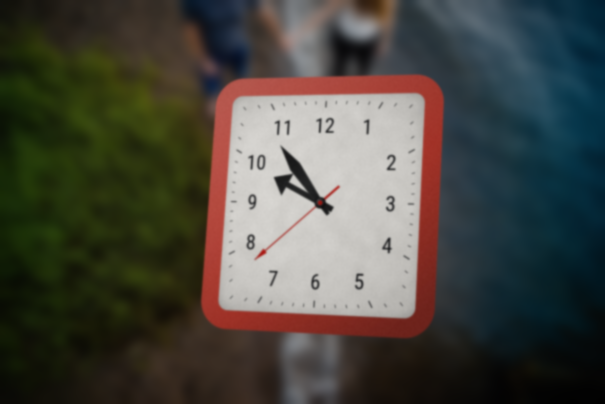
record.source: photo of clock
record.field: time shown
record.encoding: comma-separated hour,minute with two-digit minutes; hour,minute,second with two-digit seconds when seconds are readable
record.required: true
9,53,38
